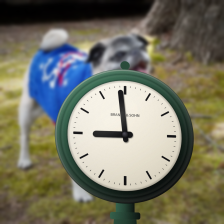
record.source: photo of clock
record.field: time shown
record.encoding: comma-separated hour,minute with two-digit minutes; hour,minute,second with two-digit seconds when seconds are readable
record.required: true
8,59
